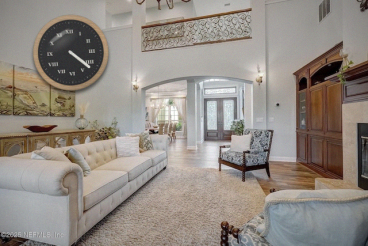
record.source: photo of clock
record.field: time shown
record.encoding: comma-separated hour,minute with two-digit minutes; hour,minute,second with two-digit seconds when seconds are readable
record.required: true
4,22
